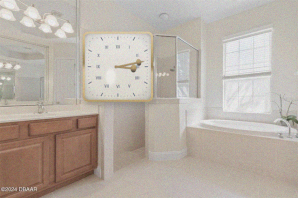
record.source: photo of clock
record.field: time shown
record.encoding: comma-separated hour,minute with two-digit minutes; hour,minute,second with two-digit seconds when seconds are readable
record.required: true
3,13
